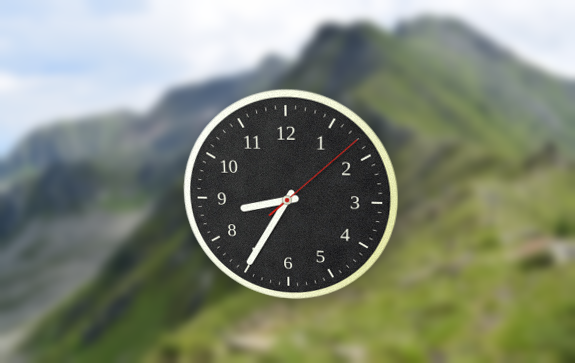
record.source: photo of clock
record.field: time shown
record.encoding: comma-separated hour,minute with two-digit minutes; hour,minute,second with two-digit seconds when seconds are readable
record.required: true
8,35,08
